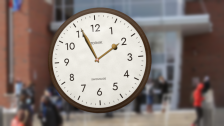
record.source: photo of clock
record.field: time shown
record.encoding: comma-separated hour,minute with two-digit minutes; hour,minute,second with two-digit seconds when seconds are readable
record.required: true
1,56
